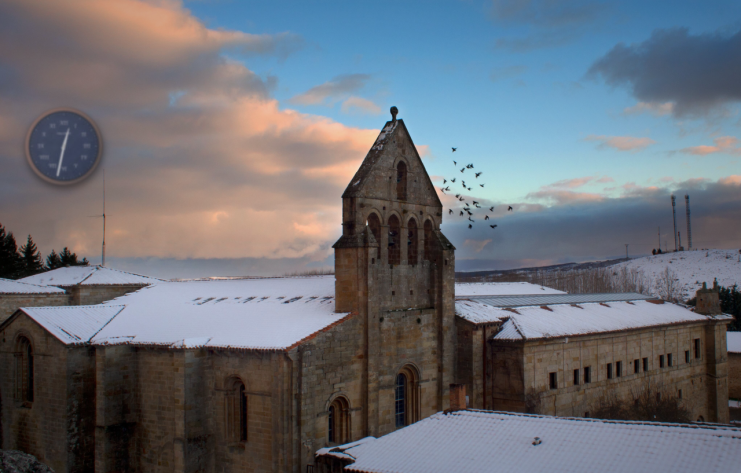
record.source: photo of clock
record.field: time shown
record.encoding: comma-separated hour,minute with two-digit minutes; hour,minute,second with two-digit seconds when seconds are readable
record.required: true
12,32
